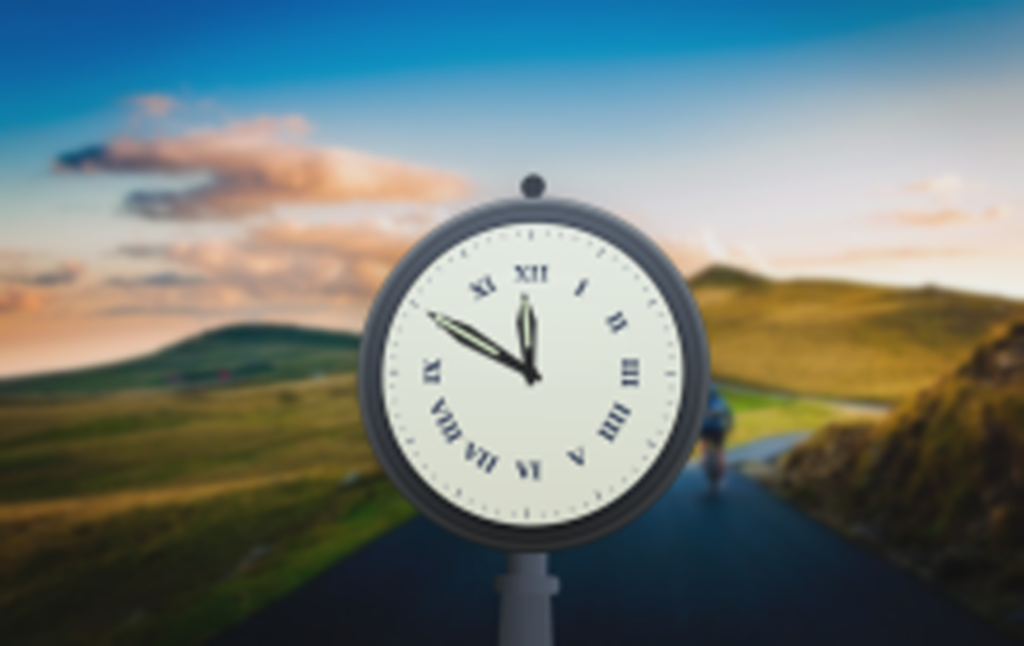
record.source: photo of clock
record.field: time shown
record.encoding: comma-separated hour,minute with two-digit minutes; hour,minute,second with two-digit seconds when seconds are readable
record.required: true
11,50
